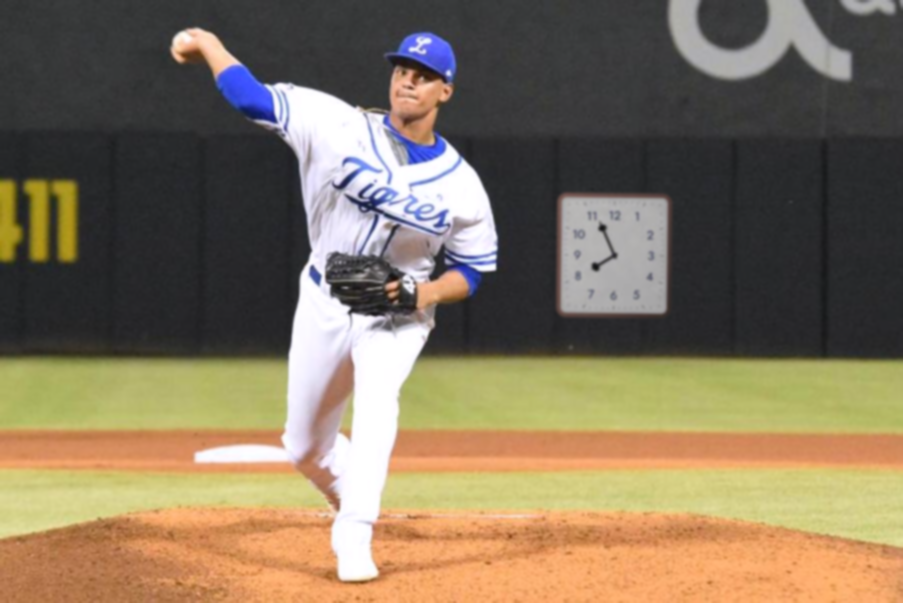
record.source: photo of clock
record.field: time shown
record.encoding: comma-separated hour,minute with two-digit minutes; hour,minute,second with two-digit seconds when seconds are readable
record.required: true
7,56
